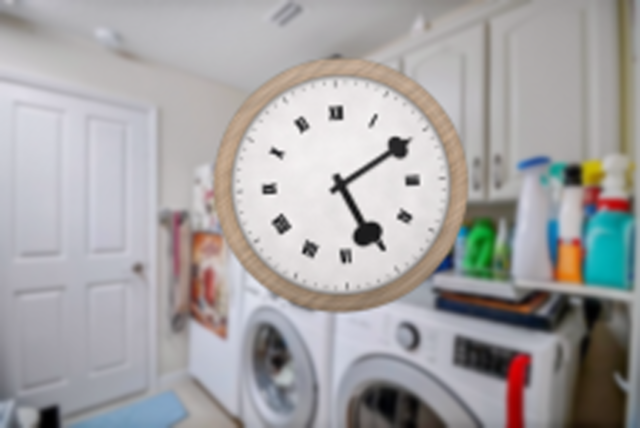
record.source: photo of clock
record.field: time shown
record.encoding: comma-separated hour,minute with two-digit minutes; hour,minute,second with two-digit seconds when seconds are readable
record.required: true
5,10
